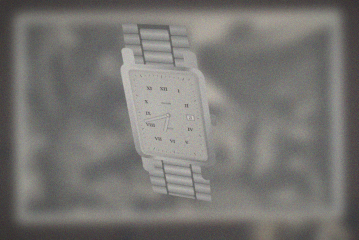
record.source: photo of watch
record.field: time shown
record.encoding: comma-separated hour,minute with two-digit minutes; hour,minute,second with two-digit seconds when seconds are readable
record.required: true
6,42
